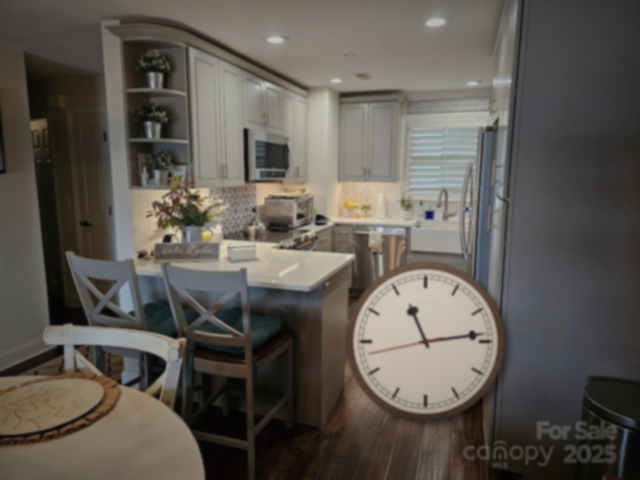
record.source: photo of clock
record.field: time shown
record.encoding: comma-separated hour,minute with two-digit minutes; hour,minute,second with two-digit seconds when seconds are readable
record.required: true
11,13,43
